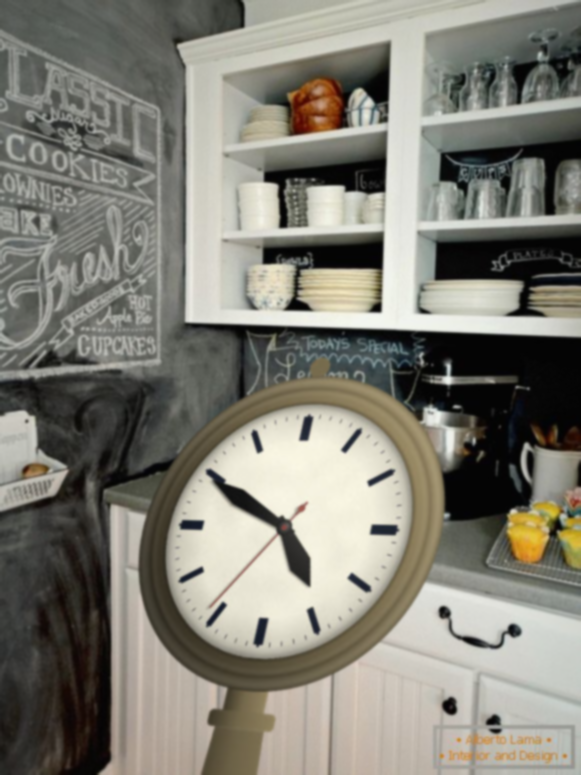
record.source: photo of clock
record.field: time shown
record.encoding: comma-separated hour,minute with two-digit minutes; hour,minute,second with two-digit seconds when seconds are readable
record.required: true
4,49,36
